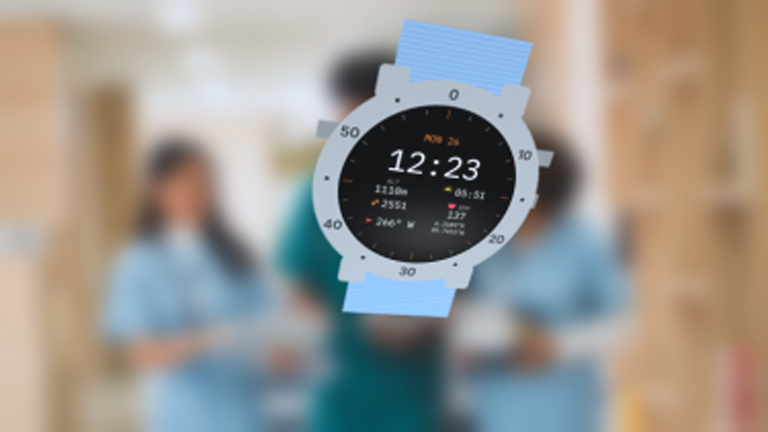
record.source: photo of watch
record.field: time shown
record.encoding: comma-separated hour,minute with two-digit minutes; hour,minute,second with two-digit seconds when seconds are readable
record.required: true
12,23
